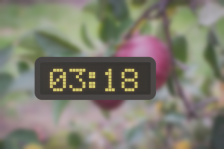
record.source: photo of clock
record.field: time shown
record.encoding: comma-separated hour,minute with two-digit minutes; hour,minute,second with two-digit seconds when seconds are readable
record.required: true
3,18
